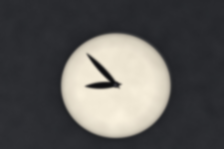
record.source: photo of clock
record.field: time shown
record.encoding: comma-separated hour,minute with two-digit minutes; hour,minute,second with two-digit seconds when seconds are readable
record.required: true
8,53
